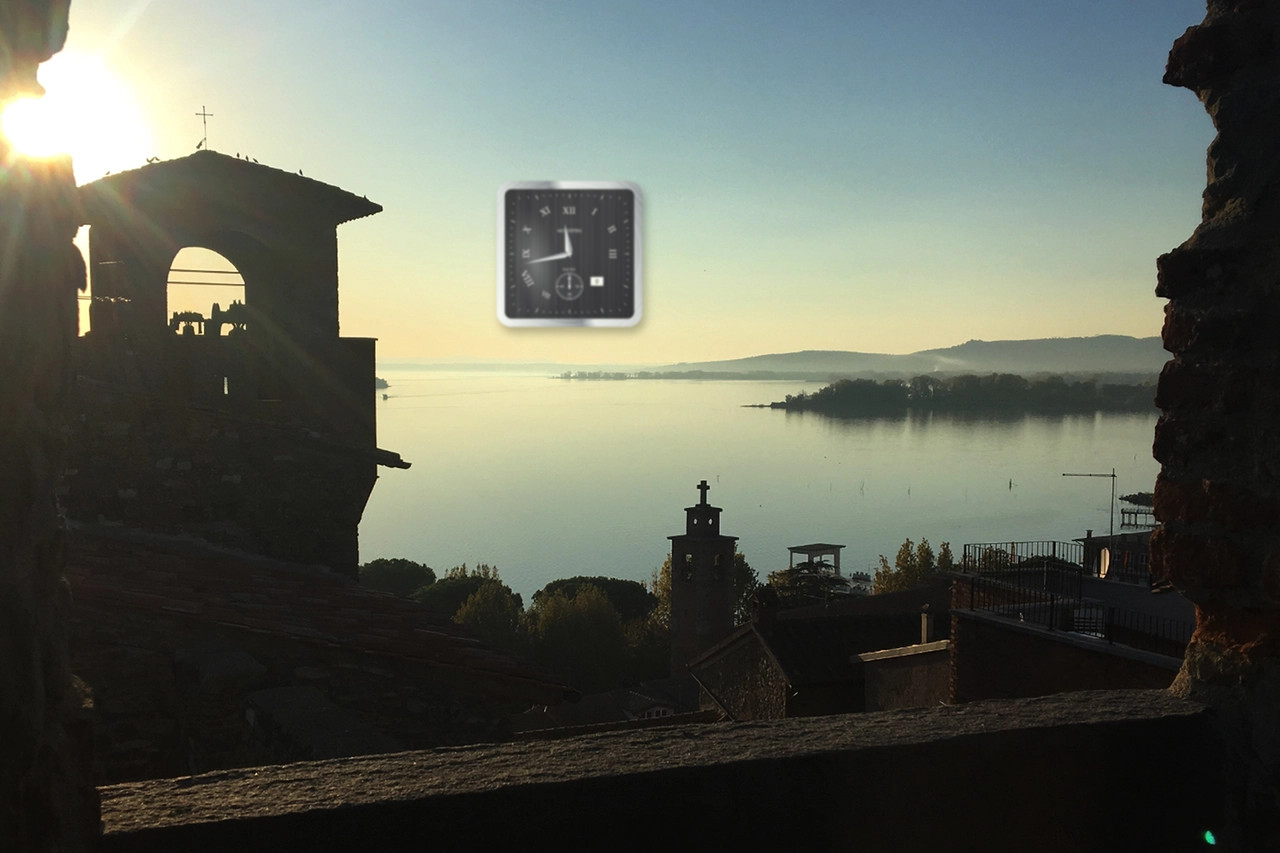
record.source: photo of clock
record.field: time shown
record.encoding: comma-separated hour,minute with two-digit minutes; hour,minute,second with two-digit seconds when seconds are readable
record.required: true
11,43
